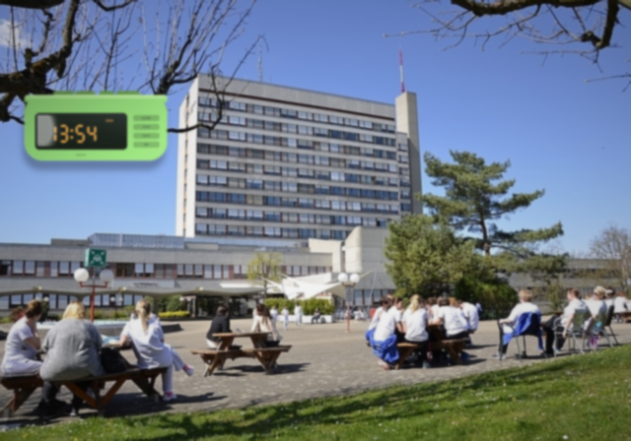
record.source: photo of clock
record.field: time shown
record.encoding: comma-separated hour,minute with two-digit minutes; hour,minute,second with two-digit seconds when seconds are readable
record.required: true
13,54
